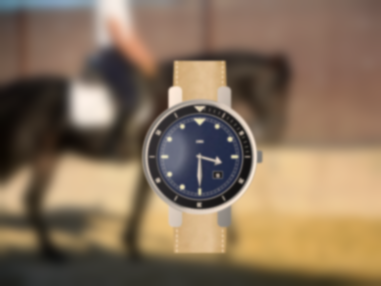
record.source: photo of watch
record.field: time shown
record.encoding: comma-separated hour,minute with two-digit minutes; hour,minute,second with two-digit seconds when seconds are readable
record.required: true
3,30
